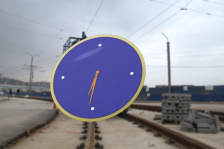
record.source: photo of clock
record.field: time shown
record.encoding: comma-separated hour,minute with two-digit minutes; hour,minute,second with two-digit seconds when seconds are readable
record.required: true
6,31
